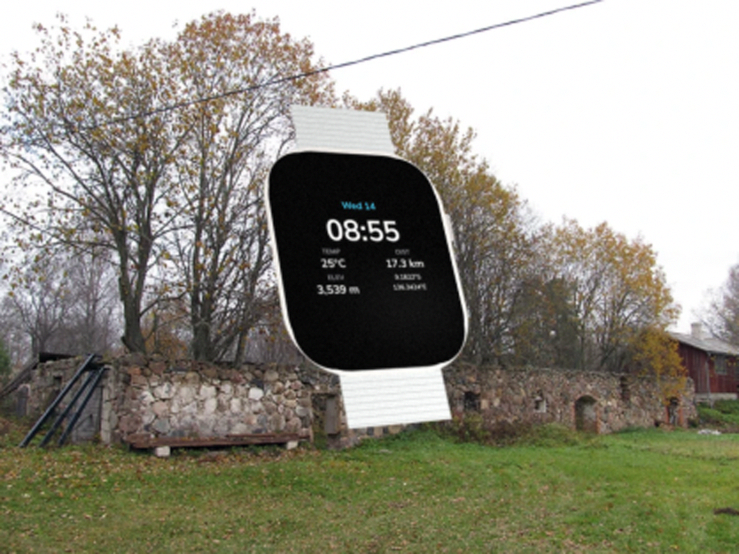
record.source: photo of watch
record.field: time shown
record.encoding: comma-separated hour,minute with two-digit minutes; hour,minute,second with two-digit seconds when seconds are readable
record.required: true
8,55
